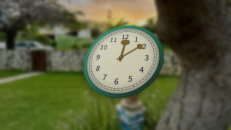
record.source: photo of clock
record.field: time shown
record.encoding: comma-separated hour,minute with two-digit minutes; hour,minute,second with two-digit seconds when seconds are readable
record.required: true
12,09
